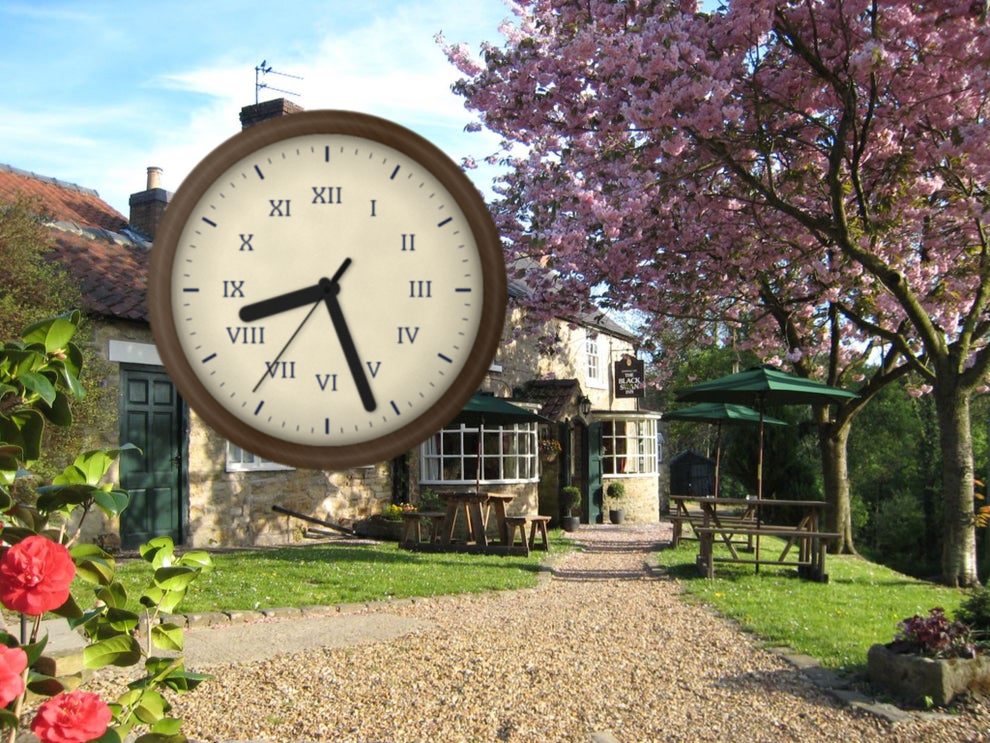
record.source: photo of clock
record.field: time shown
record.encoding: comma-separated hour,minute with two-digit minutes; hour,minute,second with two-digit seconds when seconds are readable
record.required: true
8,26,36
